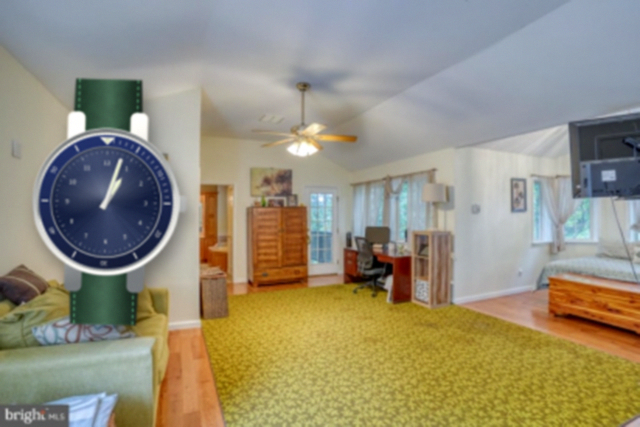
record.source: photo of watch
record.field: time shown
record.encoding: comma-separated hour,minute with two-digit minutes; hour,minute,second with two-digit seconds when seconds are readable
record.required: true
1,03
